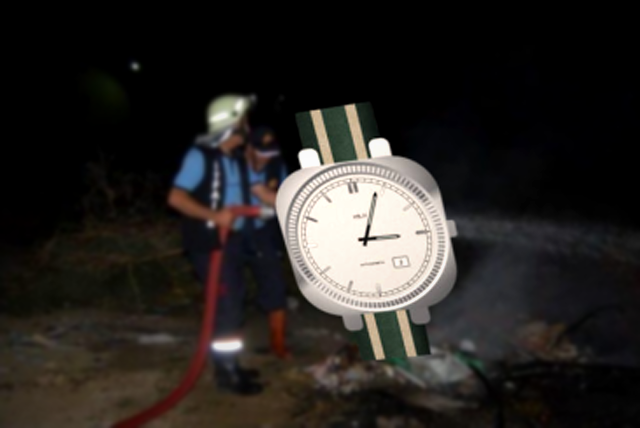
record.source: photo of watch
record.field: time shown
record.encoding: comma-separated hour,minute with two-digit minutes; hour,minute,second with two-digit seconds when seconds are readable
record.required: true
3,04
